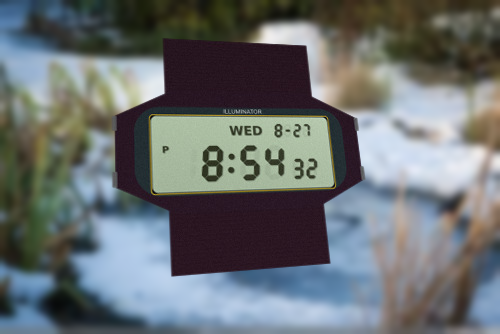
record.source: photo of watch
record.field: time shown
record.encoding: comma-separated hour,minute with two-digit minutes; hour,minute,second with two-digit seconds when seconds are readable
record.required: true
8,54,32
